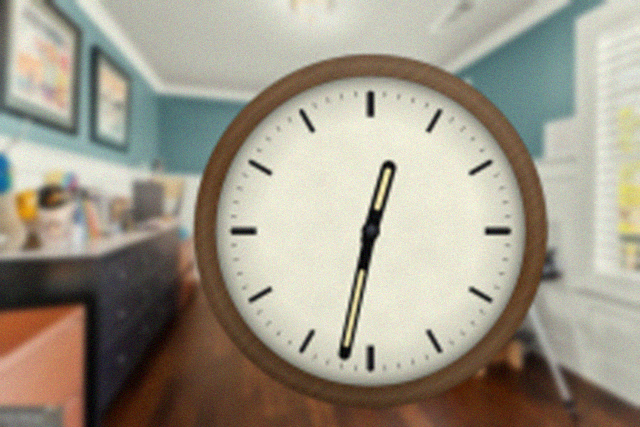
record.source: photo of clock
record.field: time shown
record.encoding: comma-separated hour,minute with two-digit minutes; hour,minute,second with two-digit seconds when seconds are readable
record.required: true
12,32
